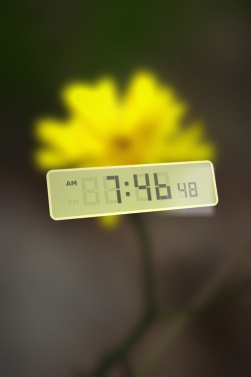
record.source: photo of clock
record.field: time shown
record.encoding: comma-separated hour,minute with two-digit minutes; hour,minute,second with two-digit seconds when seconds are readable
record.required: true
7,46,48
